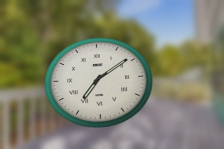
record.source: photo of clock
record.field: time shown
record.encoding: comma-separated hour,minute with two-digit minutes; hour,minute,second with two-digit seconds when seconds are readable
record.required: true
7,09
